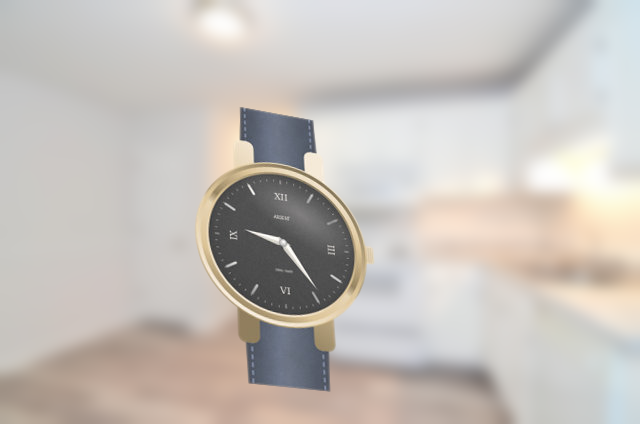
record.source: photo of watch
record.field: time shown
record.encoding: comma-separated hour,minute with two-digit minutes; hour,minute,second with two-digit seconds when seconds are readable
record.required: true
9,24
